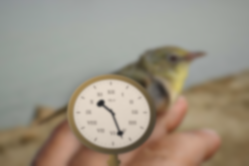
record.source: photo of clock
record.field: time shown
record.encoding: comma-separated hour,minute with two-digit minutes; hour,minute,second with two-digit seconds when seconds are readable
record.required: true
10,27
